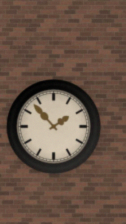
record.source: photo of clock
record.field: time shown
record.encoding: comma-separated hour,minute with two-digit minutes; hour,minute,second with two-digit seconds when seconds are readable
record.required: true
1,53
